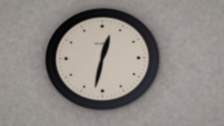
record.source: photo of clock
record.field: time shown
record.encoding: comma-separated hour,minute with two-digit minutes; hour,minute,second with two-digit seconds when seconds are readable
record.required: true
12,32
